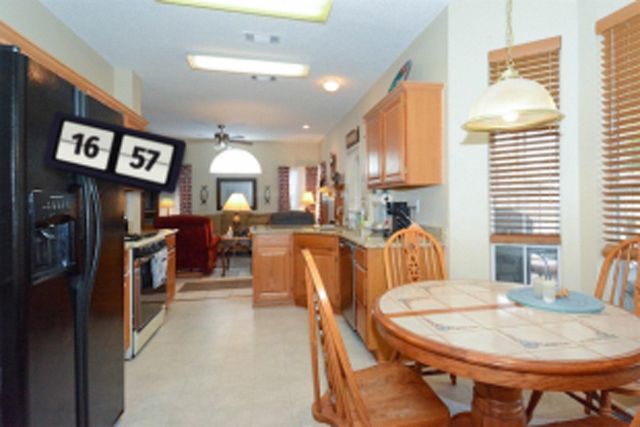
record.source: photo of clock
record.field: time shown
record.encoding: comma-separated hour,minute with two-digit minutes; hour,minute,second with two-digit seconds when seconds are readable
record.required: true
16,57
